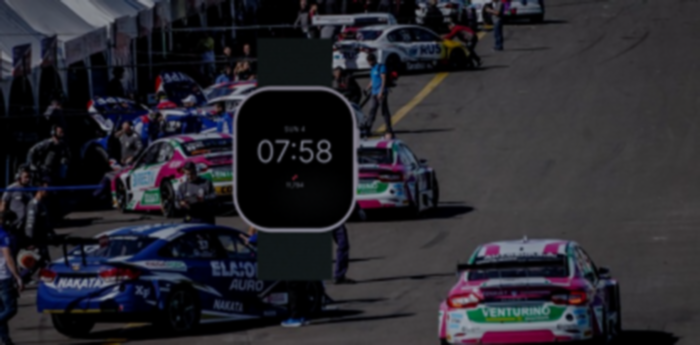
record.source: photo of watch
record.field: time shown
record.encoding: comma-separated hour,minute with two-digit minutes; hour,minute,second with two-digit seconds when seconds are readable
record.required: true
7,58
